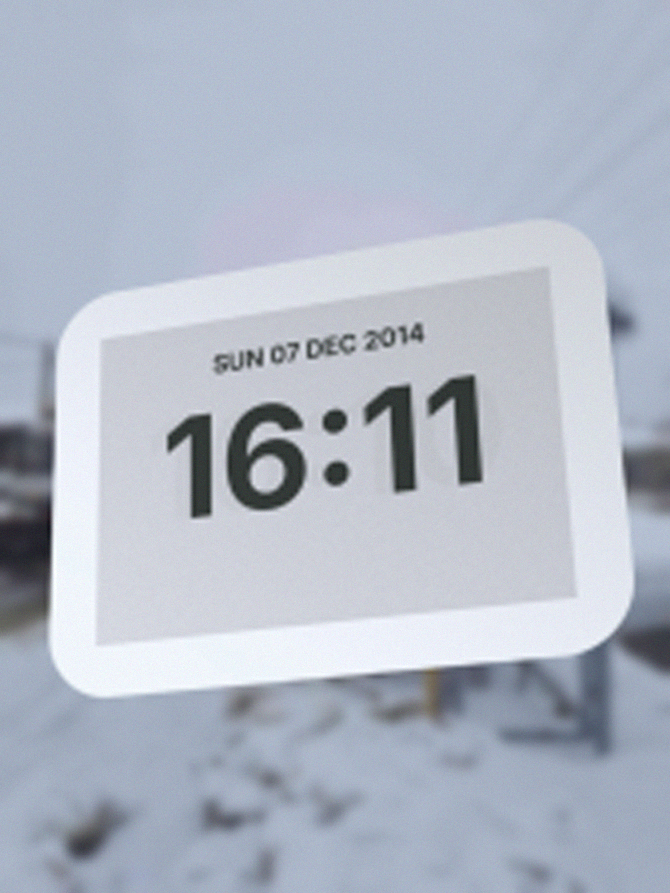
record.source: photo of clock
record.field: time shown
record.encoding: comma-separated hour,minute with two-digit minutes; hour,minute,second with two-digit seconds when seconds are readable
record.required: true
16,11
